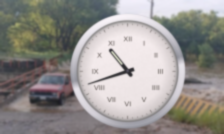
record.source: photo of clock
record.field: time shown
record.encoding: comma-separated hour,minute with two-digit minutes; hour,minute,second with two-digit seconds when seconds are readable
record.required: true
10,42
